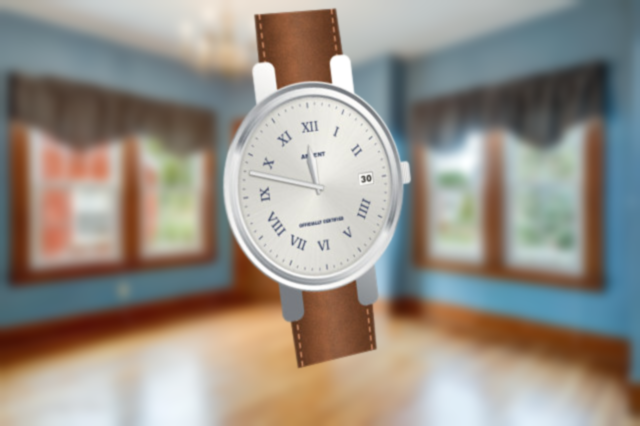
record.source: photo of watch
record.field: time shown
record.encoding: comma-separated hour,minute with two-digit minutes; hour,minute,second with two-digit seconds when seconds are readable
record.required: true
11,48
